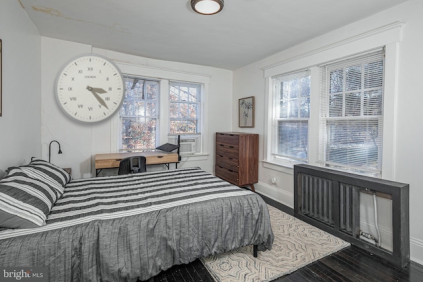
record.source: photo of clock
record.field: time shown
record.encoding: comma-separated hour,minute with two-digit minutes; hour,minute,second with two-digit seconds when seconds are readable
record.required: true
3,23
